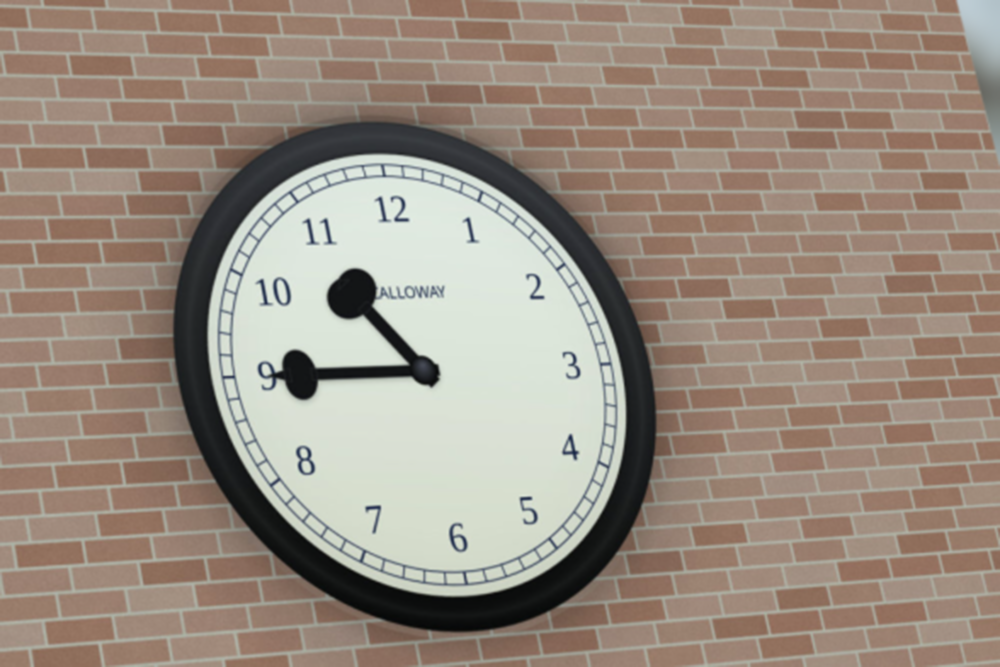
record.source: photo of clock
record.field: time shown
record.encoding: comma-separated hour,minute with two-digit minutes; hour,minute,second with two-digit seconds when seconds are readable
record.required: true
10,45
